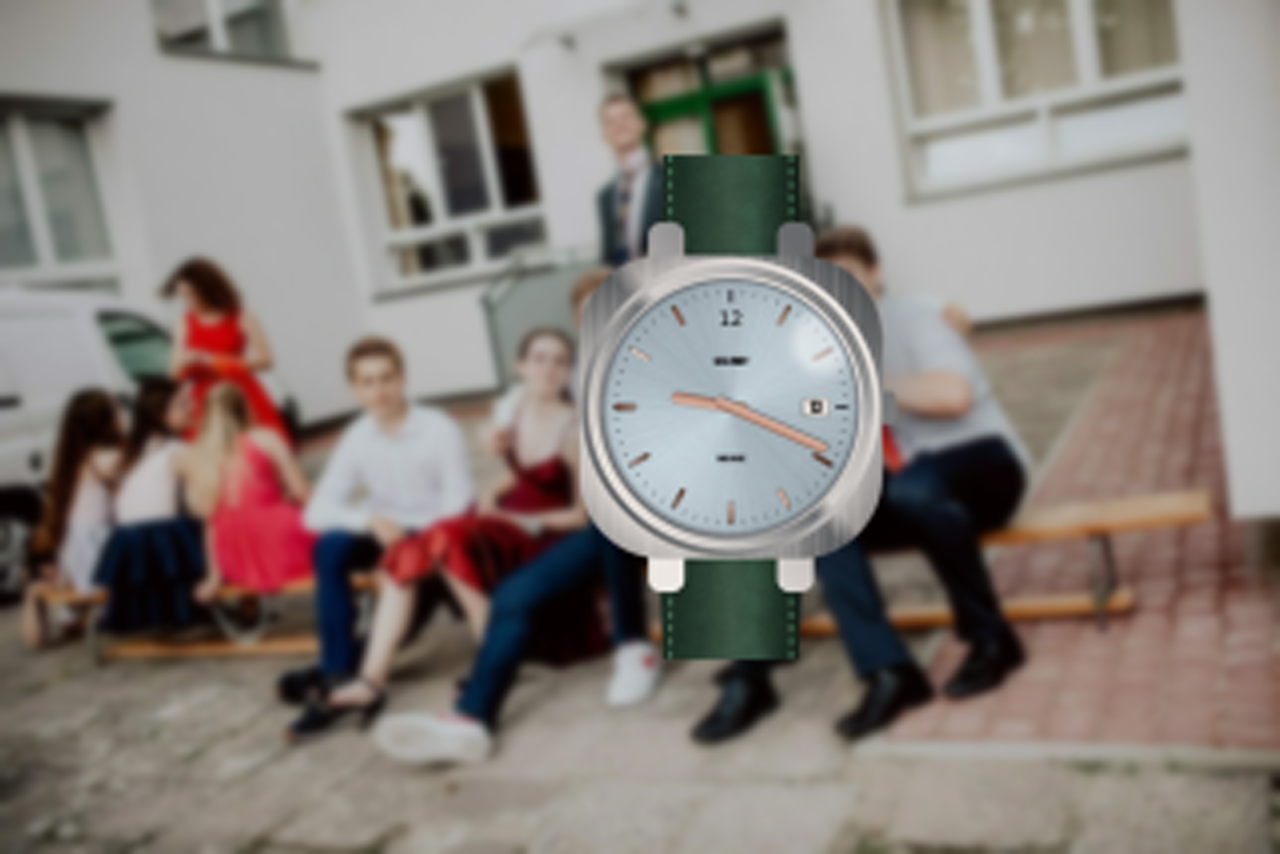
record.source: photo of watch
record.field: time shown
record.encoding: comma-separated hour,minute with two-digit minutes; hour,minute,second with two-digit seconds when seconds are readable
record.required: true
9,19
